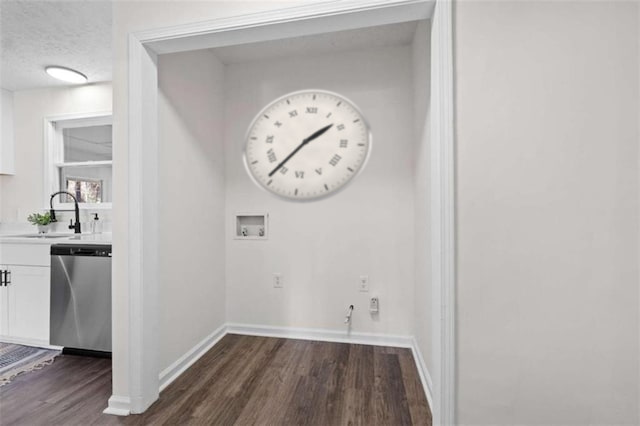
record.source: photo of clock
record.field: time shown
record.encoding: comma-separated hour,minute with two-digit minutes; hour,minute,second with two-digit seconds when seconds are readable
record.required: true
1,36
